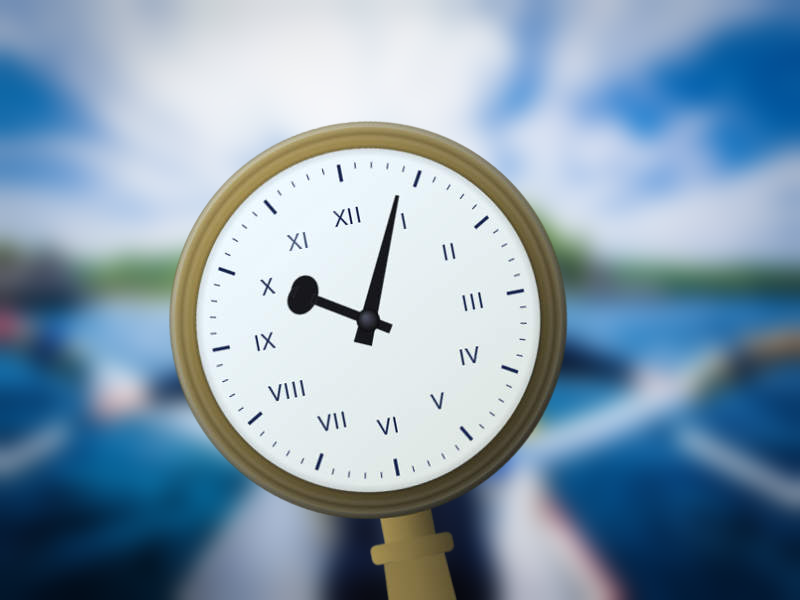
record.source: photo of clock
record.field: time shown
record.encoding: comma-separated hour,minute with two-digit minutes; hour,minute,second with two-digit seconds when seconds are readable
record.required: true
10,04
